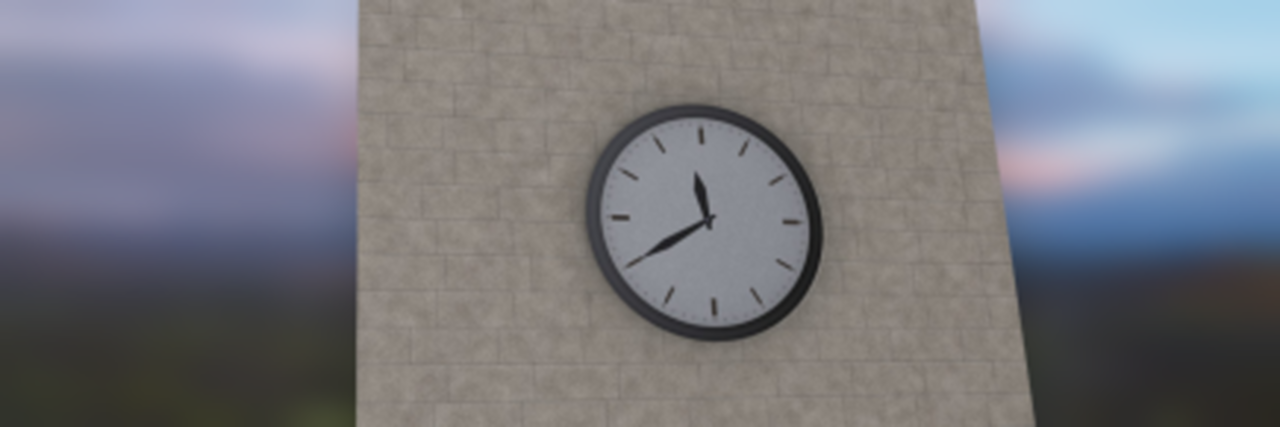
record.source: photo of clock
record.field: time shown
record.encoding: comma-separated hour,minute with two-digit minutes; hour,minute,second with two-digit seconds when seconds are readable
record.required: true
11,40
